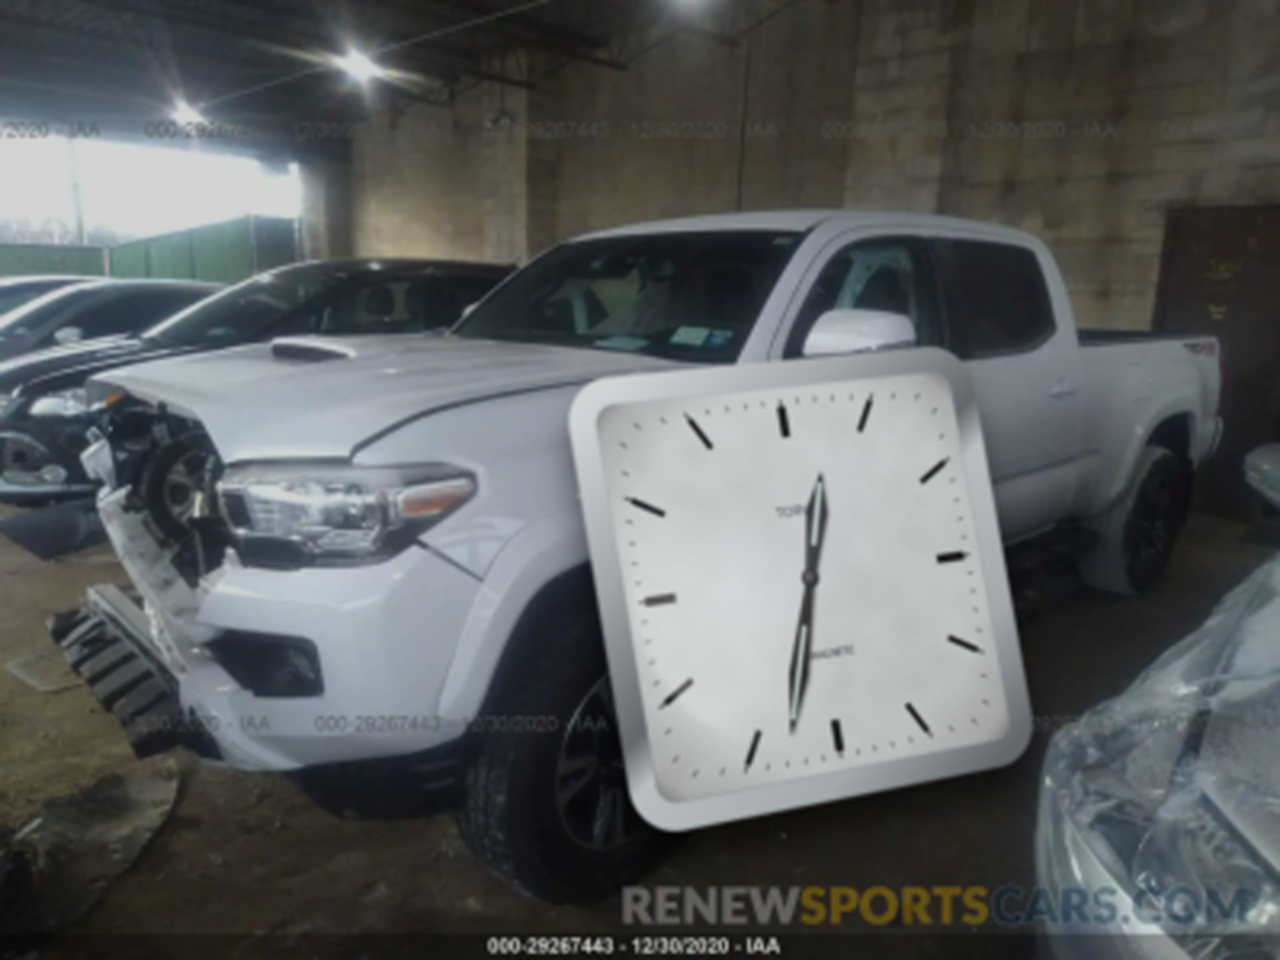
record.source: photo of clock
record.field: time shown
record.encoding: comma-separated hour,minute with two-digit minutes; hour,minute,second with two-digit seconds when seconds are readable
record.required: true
12,33
